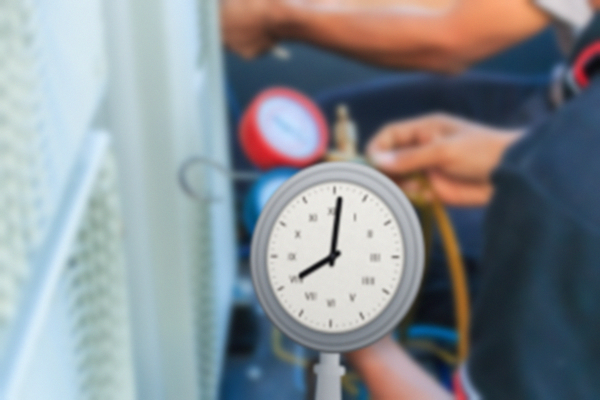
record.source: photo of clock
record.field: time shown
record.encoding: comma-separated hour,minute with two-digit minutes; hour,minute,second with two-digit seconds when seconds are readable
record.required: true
8,01
